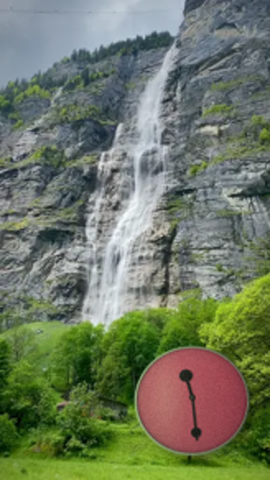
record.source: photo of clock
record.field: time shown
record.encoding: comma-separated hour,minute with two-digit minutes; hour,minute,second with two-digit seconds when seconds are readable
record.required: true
11,29
